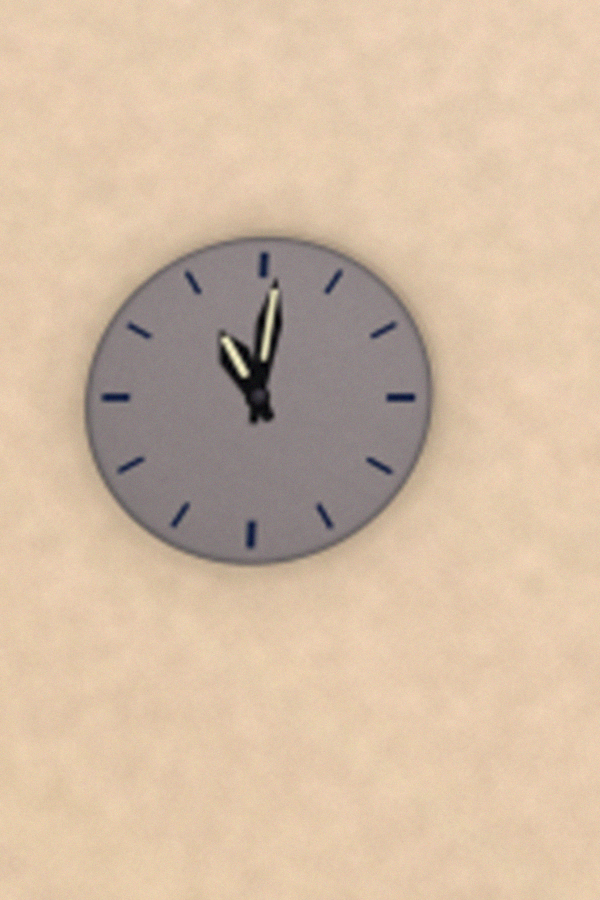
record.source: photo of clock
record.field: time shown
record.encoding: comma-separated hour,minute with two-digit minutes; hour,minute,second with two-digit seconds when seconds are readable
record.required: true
11,01
